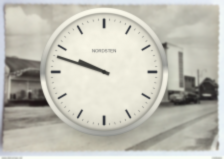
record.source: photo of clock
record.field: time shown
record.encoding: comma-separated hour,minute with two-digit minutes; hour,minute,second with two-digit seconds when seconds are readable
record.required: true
9,48
